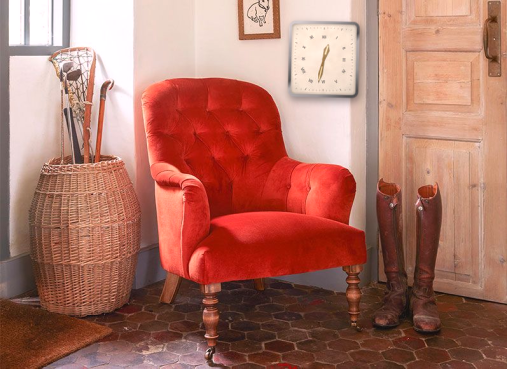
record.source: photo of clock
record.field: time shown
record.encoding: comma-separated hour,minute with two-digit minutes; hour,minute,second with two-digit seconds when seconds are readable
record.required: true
12,32
